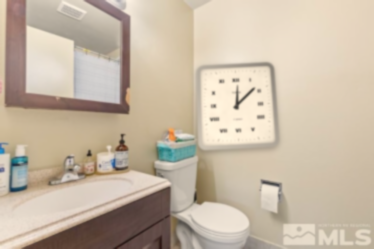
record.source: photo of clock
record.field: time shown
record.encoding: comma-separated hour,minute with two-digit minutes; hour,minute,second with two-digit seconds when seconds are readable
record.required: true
12,08
